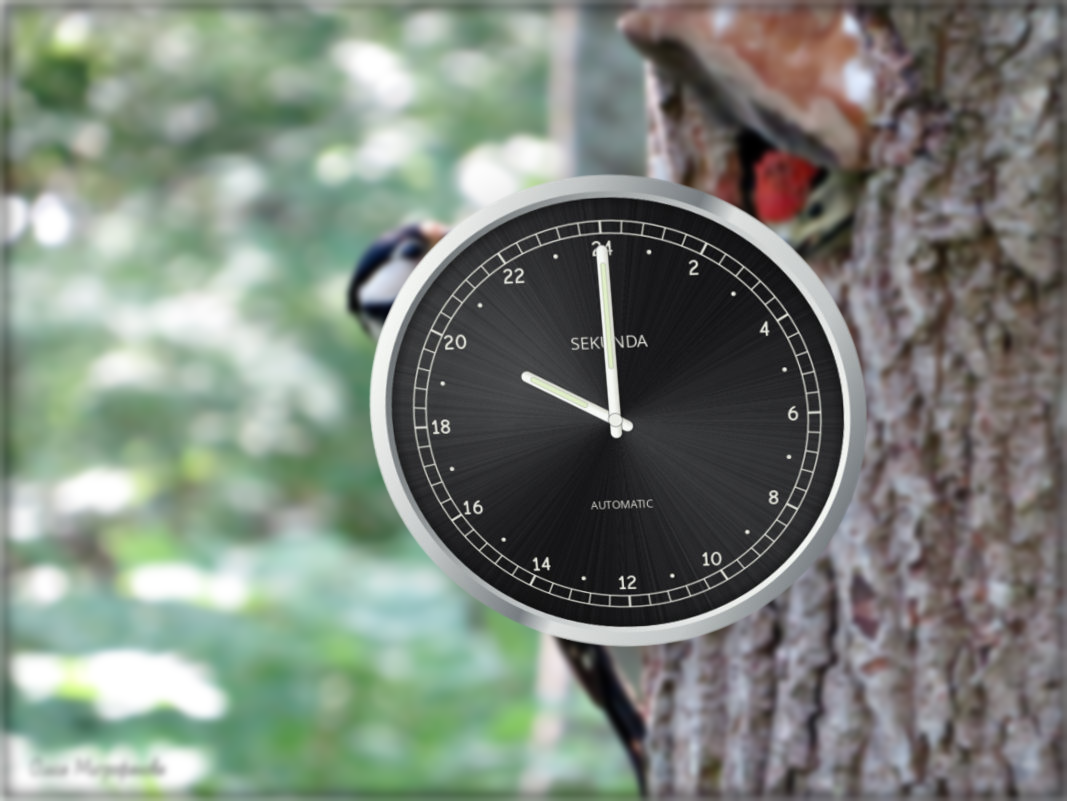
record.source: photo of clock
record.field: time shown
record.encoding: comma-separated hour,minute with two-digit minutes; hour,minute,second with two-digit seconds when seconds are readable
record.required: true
20,00
